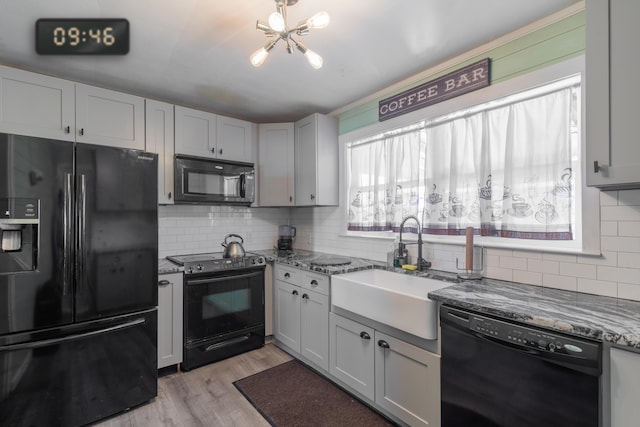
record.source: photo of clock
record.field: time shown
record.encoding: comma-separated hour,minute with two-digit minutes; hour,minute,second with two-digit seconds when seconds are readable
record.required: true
9,46
